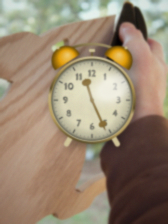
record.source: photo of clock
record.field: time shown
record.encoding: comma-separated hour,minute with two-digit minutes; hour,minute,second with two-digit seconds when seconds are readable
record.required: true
11,26
